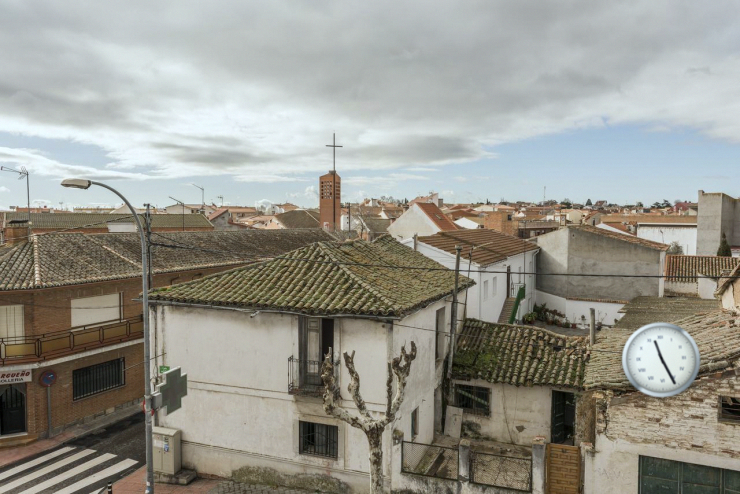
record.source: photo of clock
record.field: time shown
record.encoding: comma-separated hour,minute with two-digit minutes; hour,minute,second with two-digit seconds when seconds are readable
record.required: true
11,26
